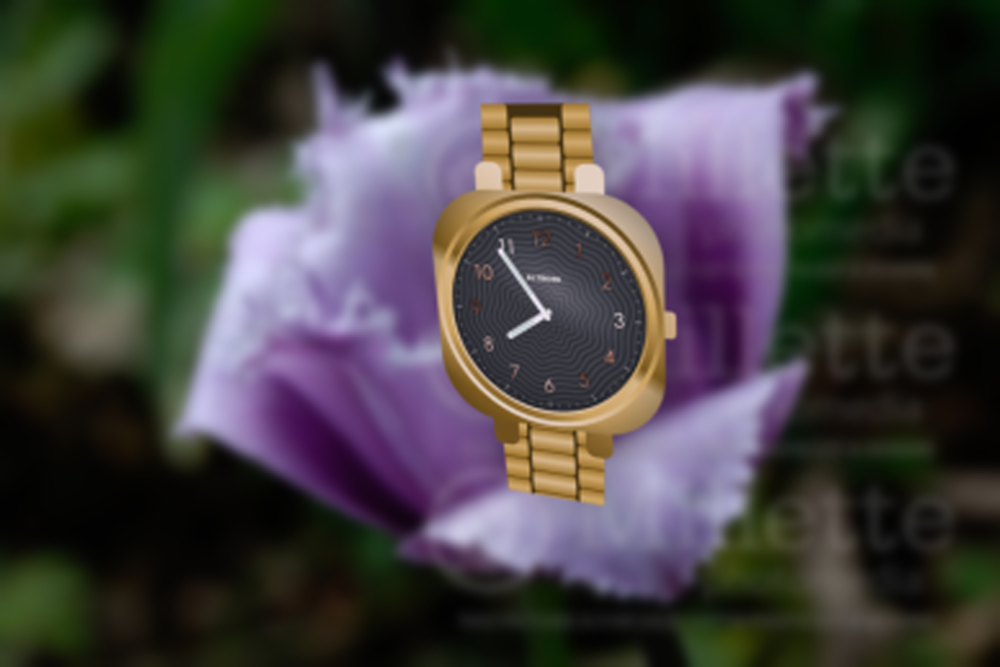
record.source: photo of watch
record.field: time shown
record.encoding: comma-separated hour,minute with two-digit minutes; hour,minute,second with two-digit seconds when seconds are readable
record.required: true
7,54
